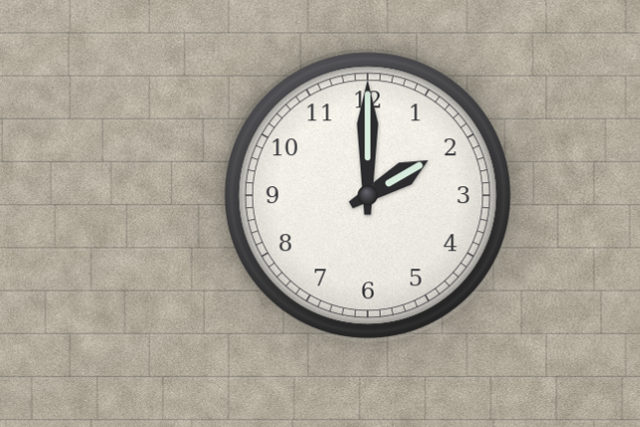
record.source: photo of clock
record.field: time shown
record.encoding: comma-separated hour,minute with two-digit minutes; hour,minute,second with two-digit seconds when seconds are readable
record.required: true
2,00
